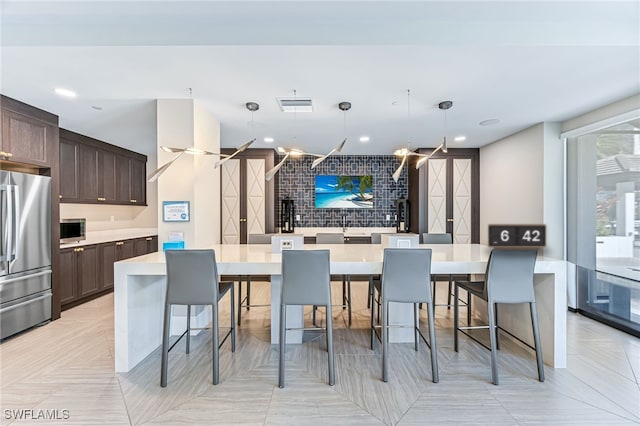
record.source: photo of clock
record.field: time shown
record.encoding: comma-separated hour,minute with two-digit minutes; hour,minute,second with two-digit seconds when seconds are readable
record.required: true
6,42
